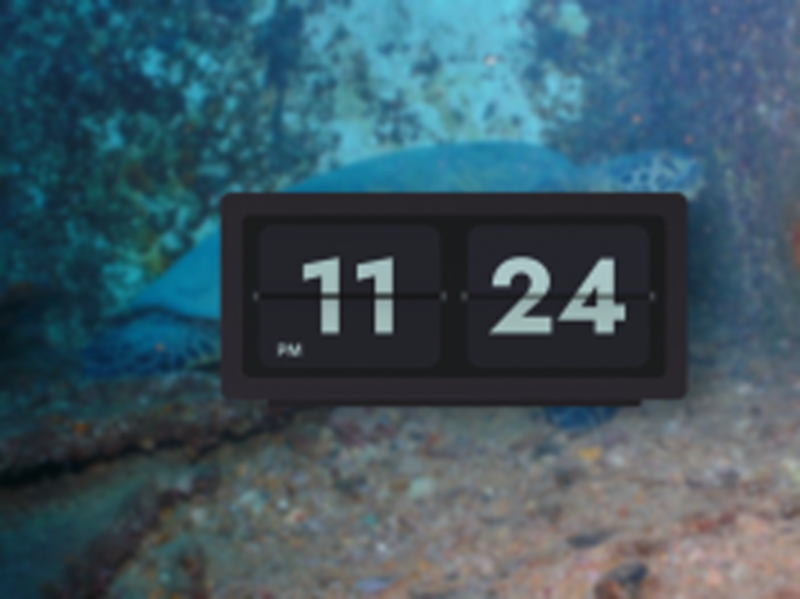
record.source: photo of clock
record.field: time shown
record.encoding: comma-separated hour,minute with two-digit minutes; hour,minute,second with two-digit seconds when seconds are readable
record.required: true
11,24
